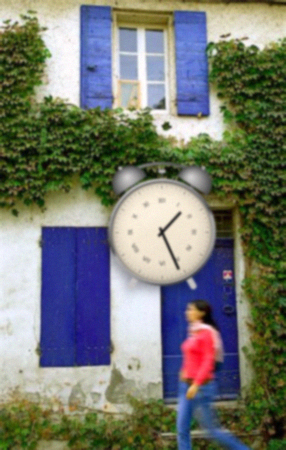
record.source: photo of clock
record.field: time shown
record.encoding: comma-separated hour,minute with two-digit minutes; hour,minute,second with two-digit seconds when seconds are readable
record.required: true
1,26
